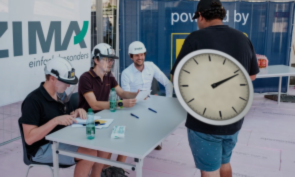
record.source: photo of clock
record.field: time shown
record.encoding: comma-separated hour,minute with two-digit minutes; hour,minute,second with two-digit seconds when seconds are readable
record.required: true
2,11
